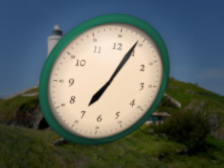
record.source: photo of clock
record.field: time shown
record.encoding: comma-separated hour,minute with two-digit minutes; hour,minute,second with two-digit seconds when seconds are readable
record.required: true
7,04
